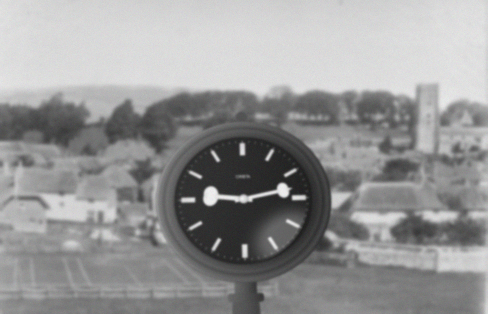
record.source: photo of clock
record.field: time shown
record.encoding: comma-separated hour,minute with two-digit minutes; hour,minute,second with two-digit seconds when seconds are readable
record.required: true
9,13
